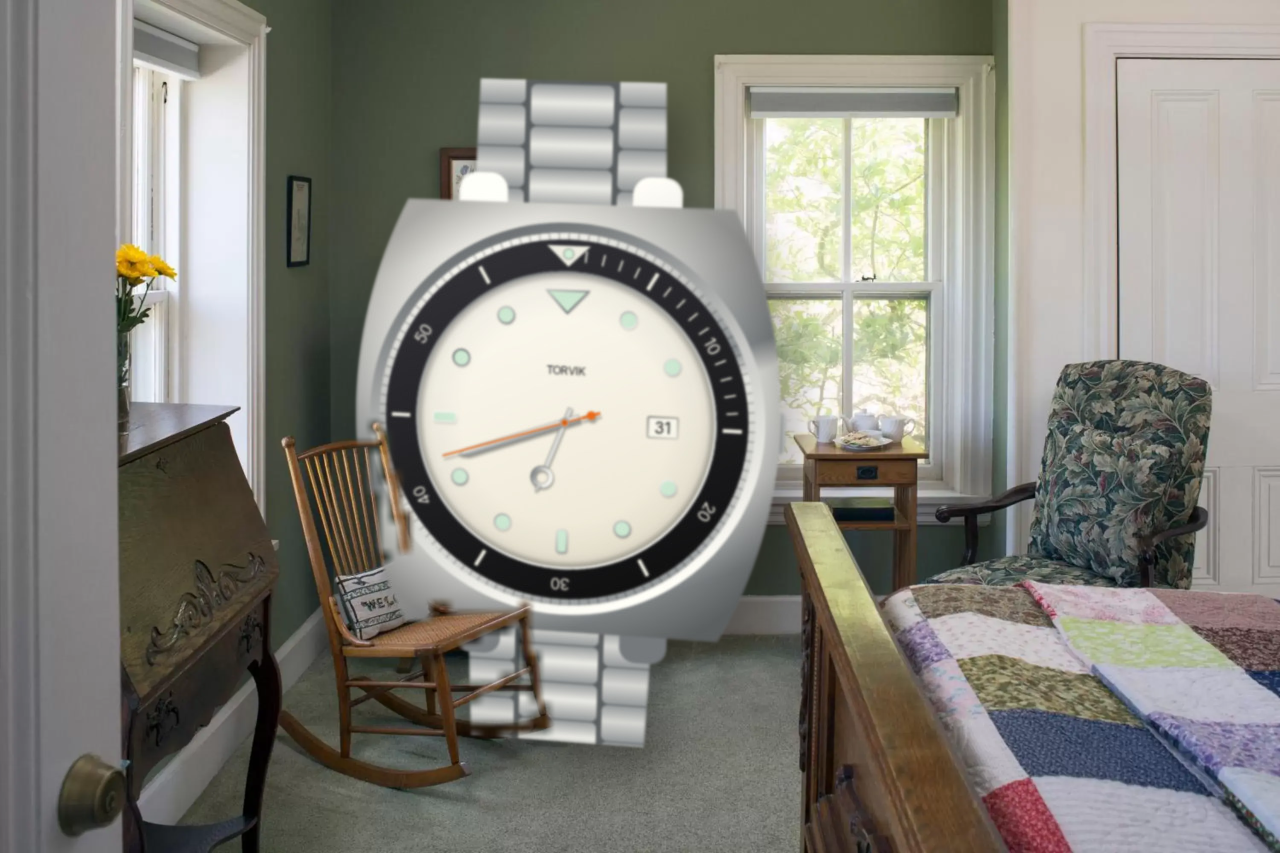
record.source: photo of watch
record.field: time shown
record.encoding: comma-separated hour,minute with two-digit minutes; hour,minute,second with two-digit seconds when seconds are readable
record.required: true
6,41,42
